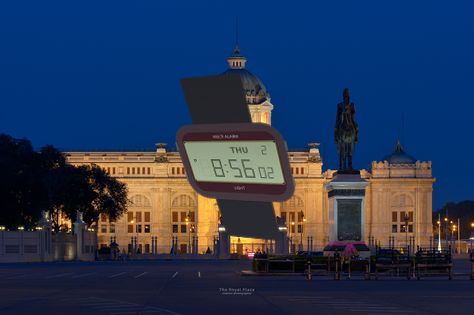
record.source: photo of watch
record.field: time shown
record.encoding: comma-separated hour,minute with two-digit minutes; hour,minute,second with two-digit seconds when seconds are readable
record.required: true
8,56,02
